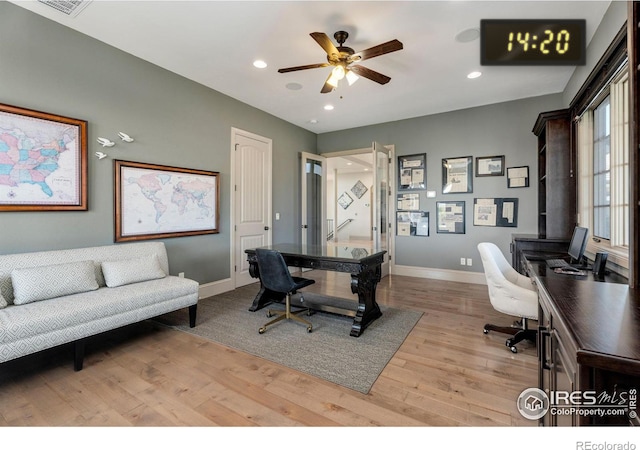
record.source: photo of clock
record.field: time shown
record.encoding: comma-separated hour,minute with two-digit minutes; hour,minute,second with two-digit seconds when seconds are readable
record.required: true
14,20
